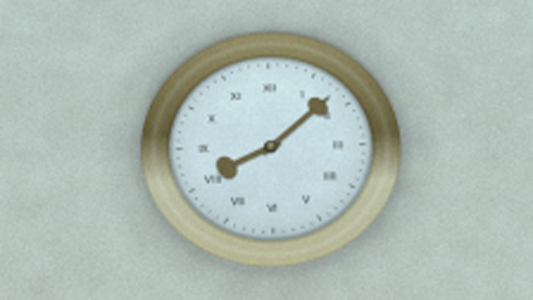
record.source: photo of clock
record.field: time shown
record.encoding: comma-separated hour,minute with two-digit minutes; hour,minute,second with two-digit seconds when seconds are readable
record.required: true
8,08
